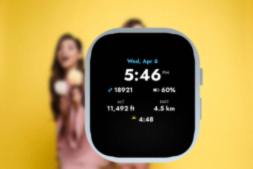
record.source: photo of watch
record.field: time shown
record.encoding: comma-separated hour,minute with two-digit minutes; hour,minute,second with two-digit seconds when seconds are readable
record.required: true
5,46
